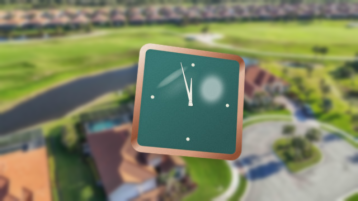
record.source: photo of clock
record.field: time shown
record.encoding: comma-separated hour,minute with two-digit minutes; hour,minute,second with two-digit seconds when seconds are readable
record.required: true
11,57
